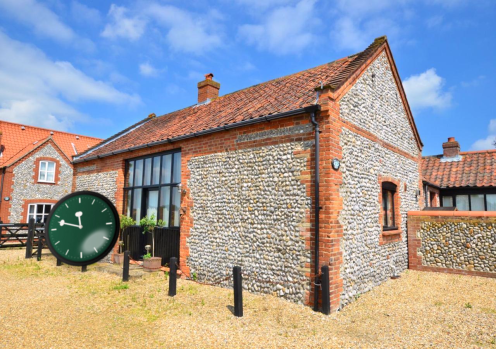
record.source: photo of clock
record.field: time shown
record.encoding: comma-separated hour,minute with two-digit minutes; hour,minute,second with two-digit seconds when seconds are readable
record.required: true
11,48
